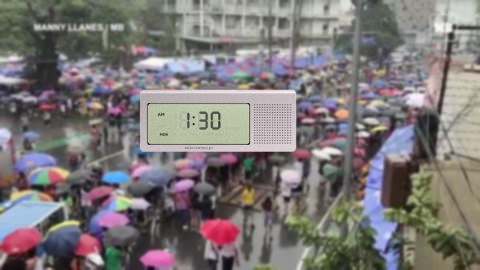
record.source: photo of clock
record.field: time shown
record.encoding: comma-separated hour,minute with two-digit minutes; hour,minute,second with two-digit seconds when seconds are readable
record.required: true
1,30
